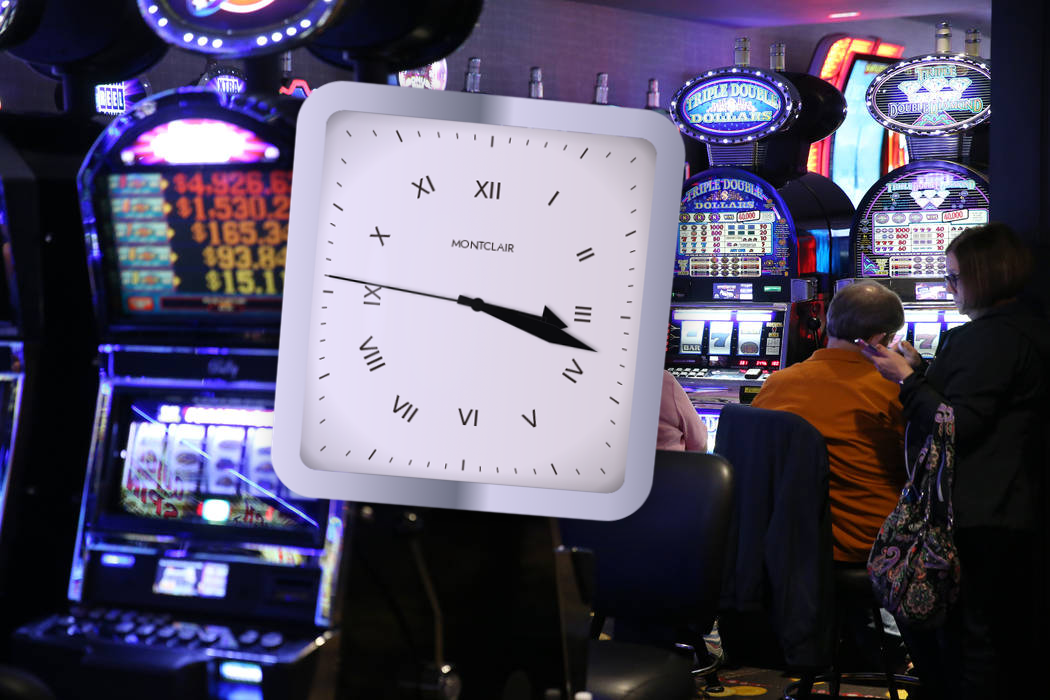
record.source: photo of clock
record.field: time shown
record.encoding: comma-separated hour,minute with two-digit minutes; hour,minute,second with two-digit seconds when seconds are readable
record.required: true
3,17,46
